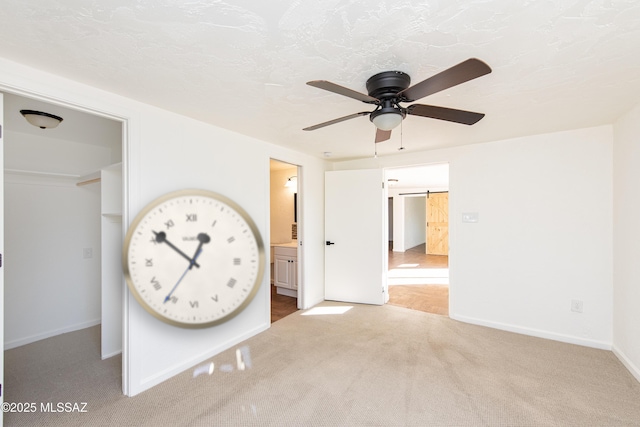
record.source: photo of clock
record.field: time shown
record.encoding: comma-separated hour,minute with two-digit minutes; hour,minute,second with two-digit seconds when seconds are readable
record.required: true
12,51,36
